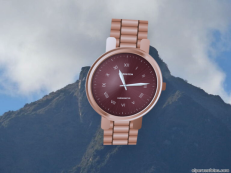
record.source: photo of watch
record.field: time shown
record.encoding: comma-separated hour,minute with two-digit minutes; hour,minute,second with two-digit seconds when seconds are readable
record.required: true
11,14
